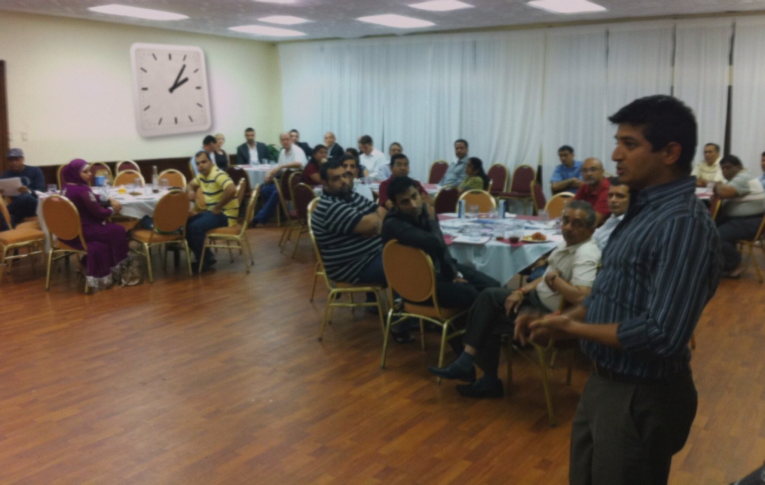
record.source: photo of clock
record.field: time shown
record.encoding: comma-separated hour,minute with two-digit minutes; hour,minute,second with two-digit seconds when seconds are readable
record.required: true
2,06
